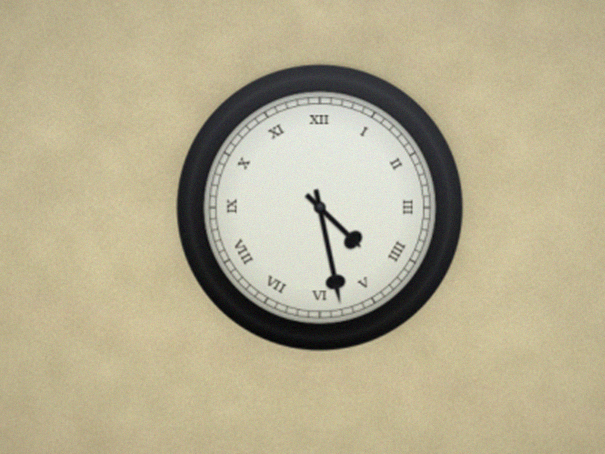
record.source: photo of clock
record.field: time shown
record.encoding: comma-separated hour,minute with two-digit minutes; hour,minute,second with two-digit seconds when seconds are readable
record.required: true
4,28
